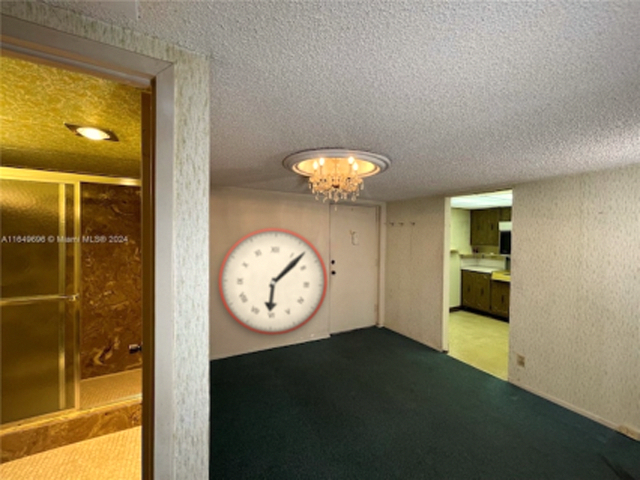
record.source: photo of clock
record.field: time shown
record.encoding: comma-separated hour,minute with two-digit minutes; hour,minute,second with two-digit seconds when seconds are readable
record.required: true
6,07
